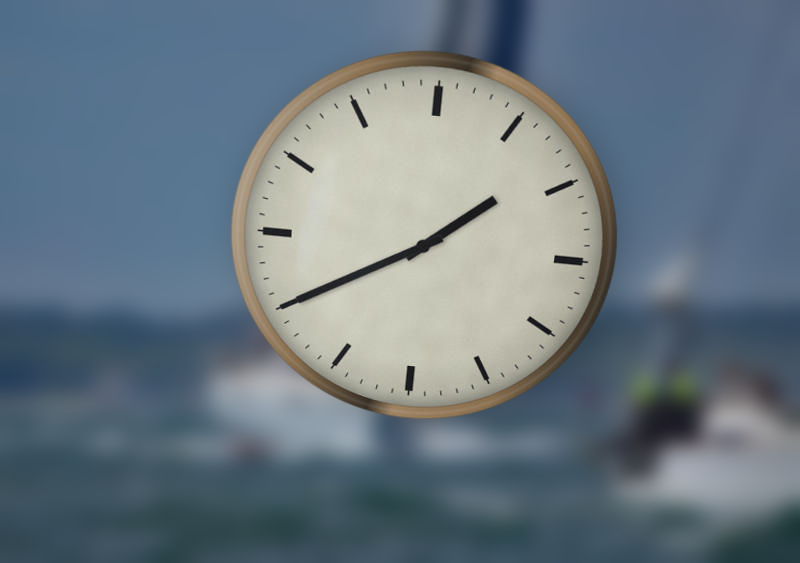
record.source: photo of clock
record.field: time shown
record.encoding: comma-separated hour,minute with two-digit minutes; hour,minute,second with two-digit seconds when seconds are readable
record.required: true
1,40
